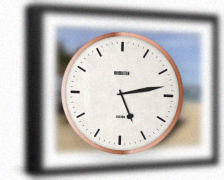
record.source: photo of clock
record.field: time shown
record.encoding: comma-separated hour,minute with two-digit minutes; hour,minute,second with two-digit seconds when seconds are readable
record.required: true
5,13
